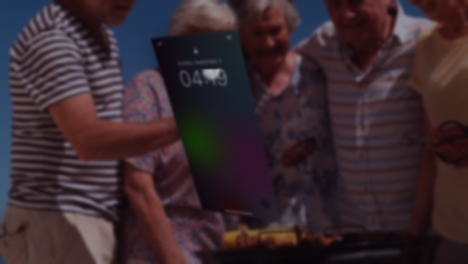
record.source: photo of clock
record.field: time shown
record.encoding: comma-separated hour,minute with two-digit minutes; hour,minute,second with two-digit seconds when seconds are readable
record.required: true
4,19
